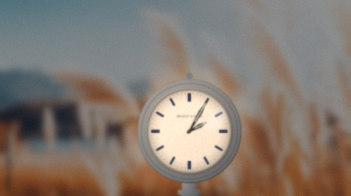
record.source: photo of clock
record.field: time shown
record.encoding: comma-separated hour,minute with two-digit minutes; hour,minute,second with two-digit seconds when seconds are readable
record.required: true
2,05
